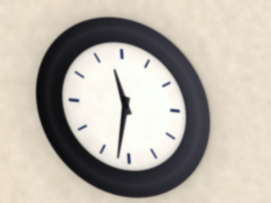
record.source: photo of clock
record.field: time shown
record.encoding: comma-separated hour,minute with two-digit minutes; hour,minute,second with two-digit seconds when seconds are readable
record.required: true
11,32
